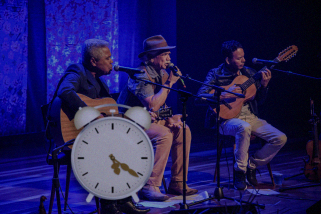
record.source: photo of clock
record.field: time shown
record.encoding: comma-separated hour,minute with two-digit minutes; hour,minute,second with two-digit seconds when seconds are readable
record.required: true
5,21
